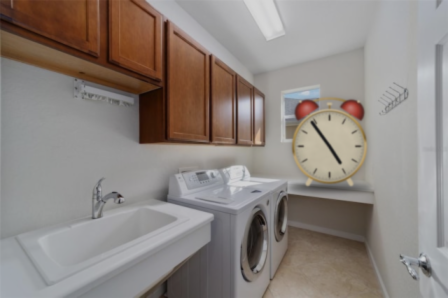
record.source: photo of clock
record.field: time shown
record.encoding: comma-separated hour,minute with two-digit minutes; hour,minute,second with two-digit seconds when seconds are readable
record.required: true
4,54
